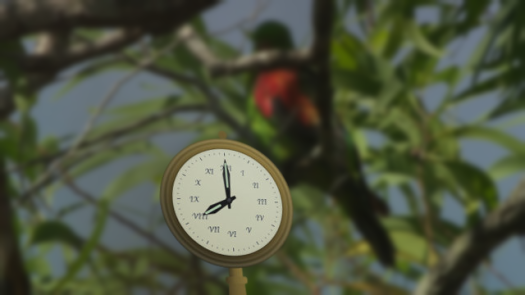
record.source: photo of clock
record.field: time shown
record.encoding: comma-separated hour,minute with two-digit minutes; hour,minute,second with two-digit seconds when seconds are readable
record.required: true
8,00
